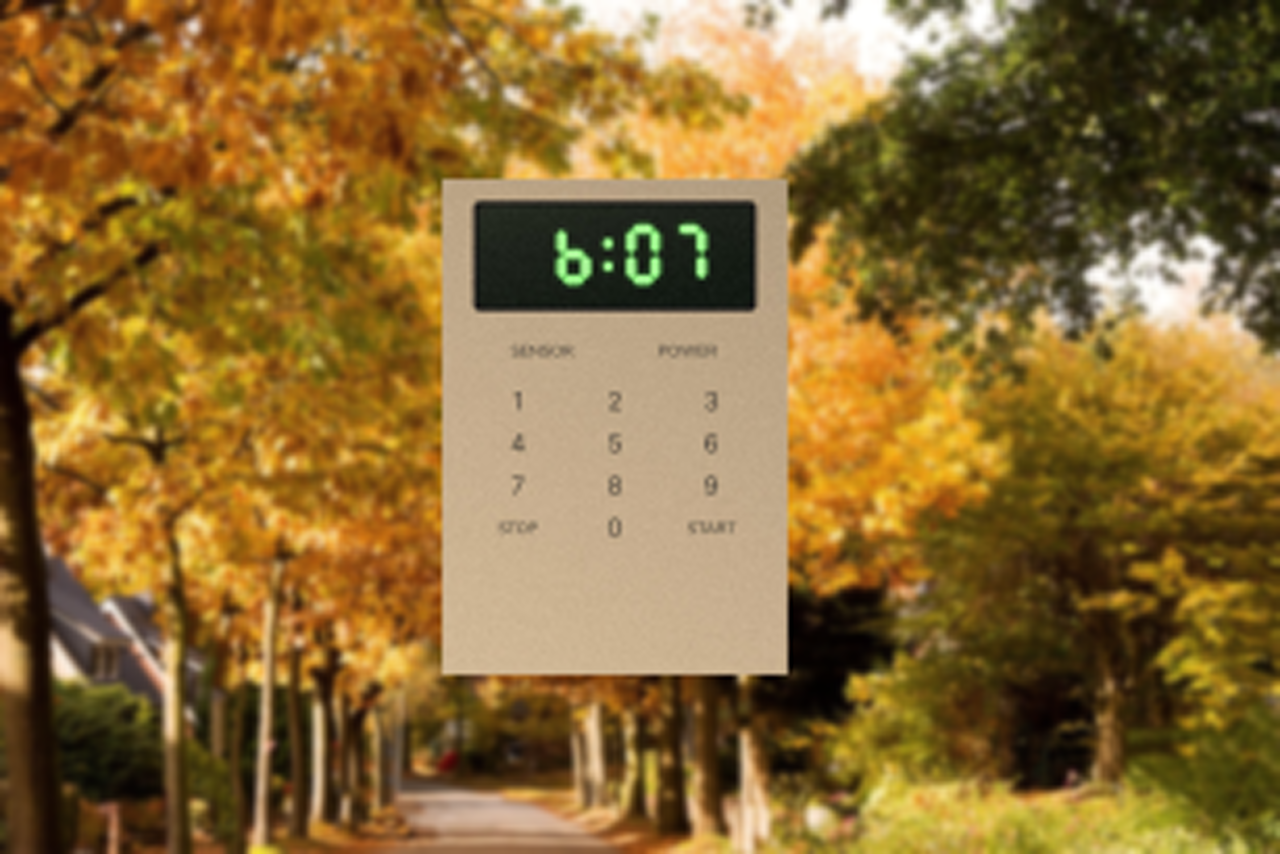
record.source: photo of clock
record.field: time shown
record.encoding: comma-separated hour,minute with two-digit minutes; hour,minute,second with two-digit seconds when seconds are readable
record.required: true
6,07
